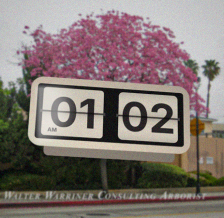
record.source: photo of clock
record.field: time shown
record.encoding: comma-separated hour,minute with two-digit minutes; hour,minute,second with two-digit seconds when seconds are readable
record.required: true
1,02
